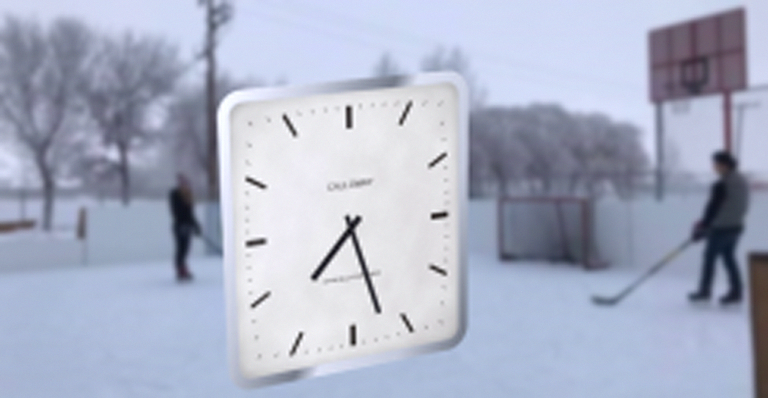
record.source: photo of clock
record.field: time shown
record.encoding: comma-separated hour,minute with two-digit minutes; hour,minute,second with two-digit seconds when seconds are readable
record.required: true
7,27
